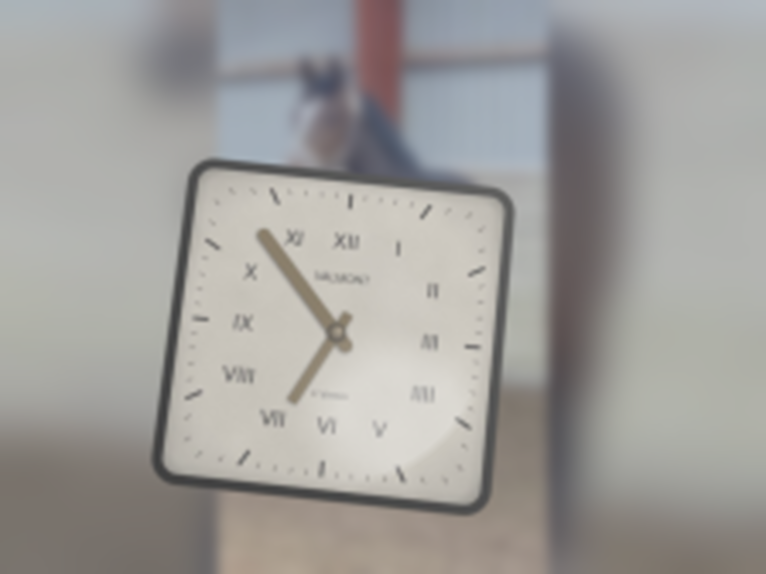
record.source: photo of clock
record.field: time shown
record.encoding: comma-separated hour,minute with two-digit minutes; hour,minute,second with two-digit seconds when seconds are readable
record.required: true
6,53
